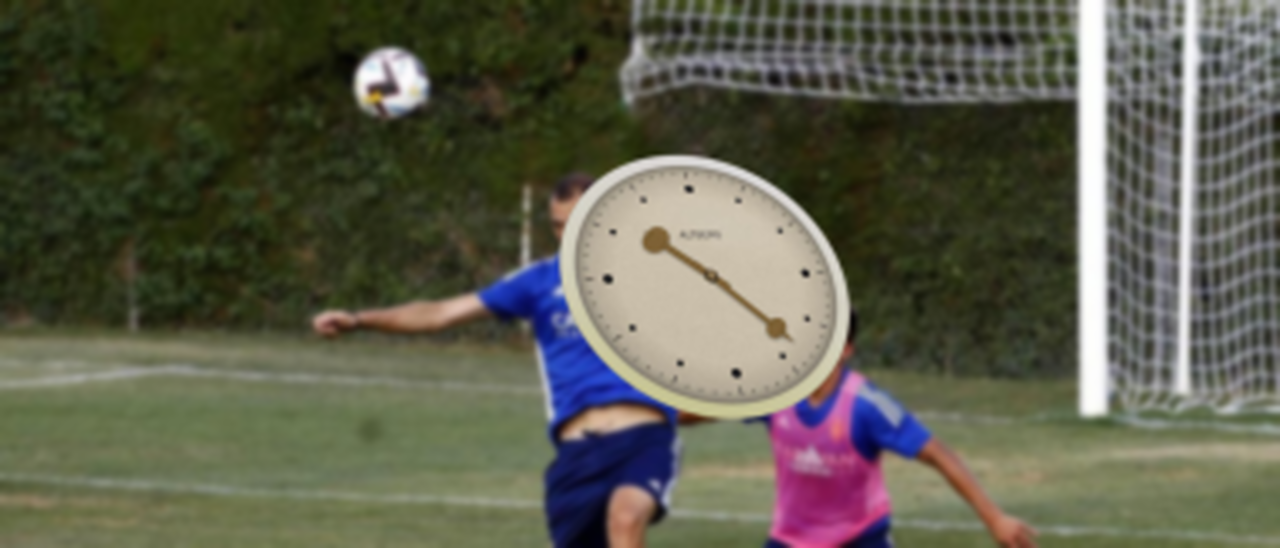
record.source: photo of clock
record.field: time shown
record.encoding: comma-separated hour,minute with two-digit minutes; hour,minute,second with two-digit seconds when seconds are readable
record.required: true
10,23
